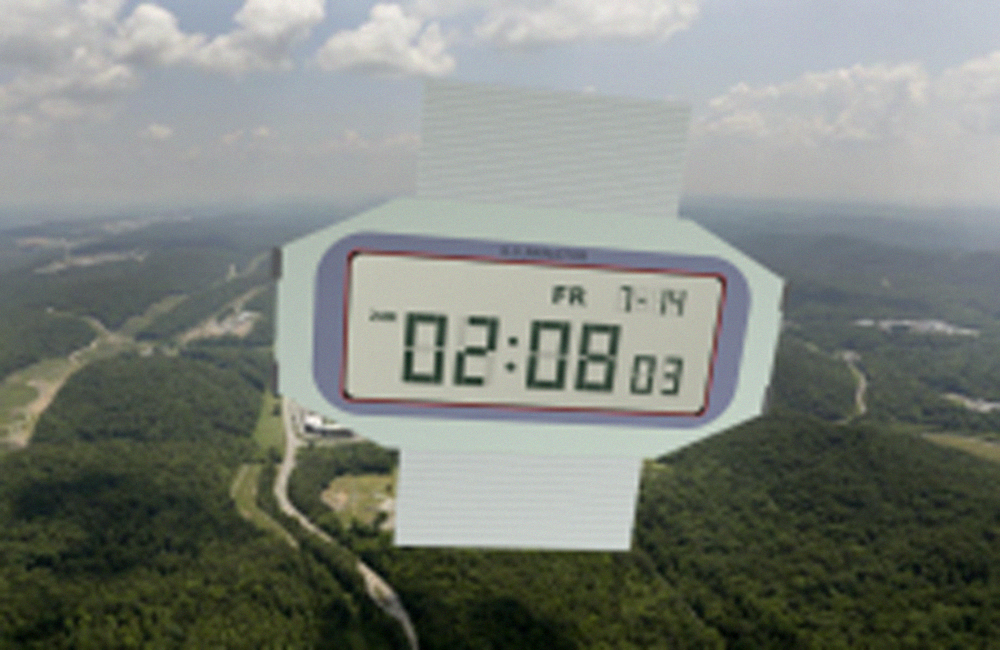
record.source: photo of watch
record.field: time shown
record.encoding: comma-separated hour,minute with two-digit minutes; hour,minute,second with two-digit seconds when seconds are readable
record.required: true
2,08,03
